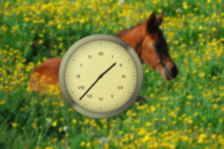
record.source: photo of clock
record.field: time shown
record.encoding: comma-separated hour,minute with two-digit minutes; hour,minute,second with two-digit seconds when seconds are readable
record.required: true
1,37
